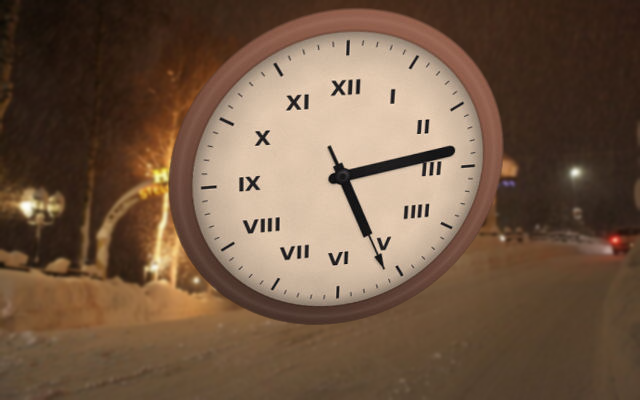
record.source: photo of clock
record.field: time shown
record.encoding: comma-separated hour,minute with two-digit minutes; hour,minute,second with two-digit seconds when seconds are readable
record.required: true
5,13,26
